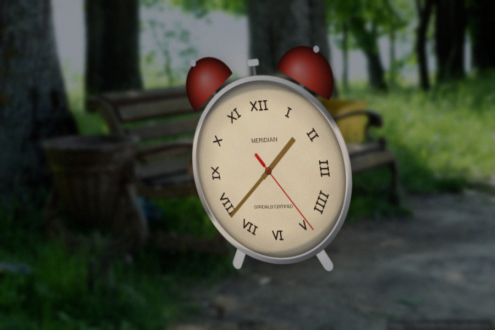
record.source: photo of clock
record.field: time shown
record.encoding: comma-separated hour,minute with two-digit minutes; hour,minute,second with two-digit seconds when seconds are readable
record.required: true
1,38,24
